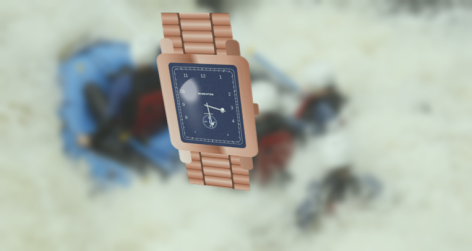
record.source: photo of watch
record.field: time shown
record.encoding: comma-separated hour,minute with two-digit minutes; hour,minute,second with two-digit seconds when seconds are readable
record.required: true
3,29
